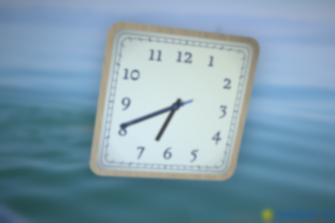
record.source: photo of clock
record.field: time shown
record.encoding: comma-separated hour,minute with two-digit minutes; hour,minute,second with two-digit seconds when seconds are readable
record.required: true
6,40,41
